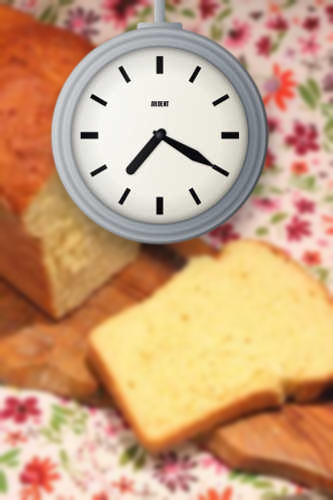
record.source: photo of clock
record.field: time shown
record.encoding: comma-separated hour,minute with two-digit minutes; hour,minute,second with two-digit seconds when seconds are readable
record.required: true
7,20
